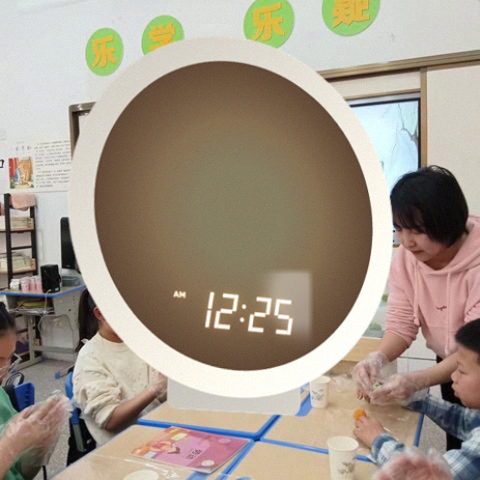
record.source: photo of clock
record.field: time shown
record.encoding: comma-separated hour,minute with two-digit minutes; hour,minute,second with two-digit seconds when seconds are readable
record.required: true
12,25
